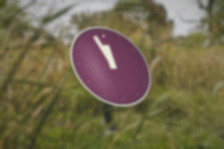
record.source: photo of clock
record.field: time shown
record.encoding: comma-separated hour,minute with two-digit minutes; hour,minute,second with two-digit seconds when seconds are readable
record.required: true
11,57
